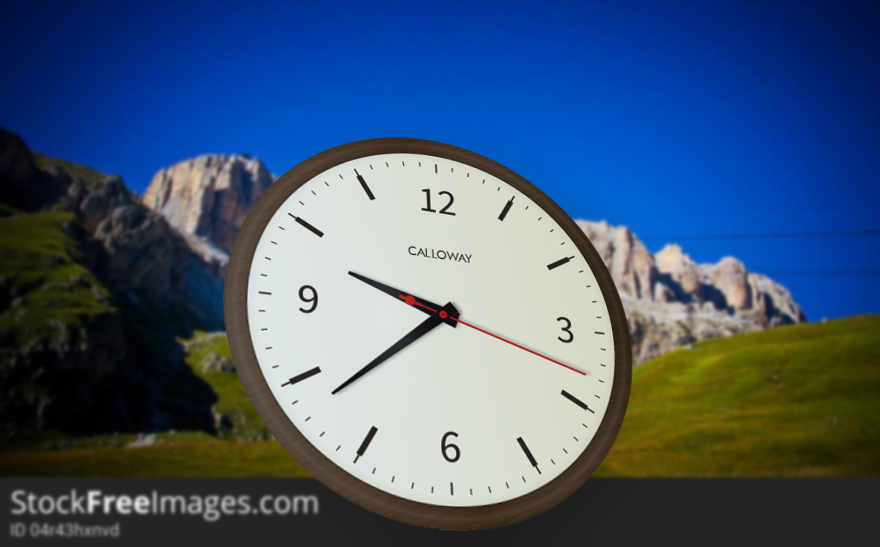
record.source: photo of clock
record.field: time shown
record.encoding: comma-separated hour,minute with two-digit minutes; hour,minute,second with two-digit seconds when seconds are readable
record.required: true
9,38,18
